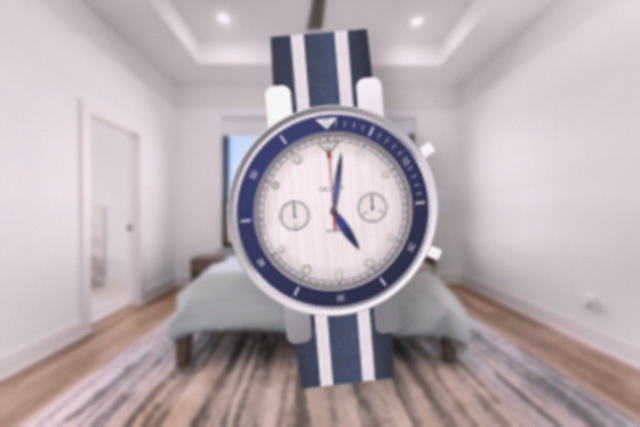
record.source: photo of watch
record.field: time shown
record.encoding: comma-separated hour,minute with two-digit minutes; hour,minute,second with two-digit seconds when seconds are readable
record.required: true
5,02
